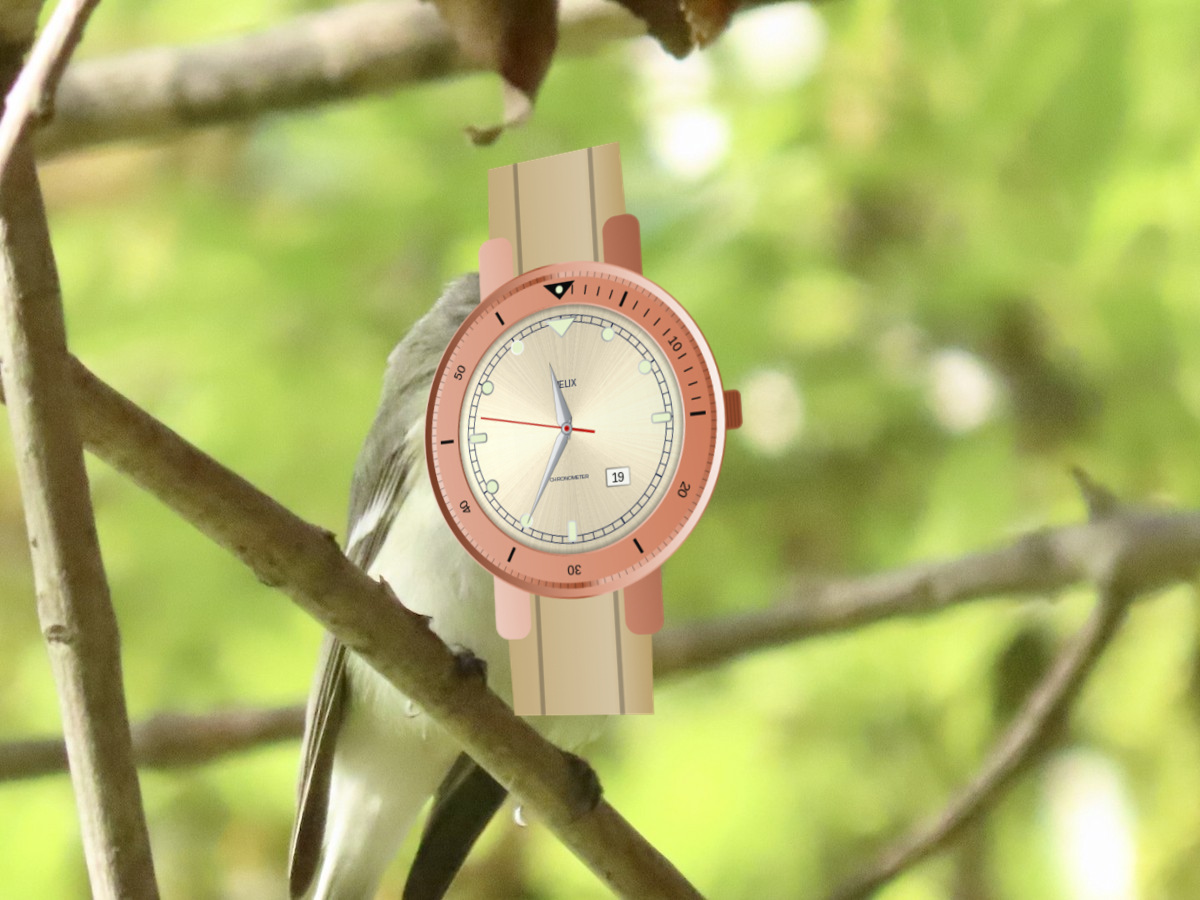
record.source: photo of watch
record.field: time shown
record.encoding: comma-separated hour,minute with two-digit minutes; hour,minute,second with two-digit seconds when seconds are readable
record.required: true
11,34,47
